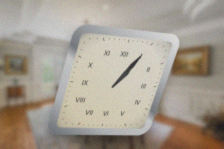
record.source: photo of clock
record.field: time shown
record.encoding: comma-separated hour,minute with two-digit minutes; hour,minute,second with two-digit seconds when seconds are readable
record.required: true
1,05
